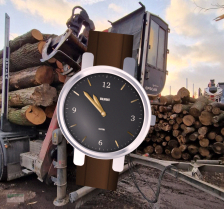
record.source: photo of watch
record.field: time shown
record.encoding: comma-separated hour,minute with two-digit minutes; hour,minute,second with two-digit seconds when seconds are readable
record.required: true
10,52
